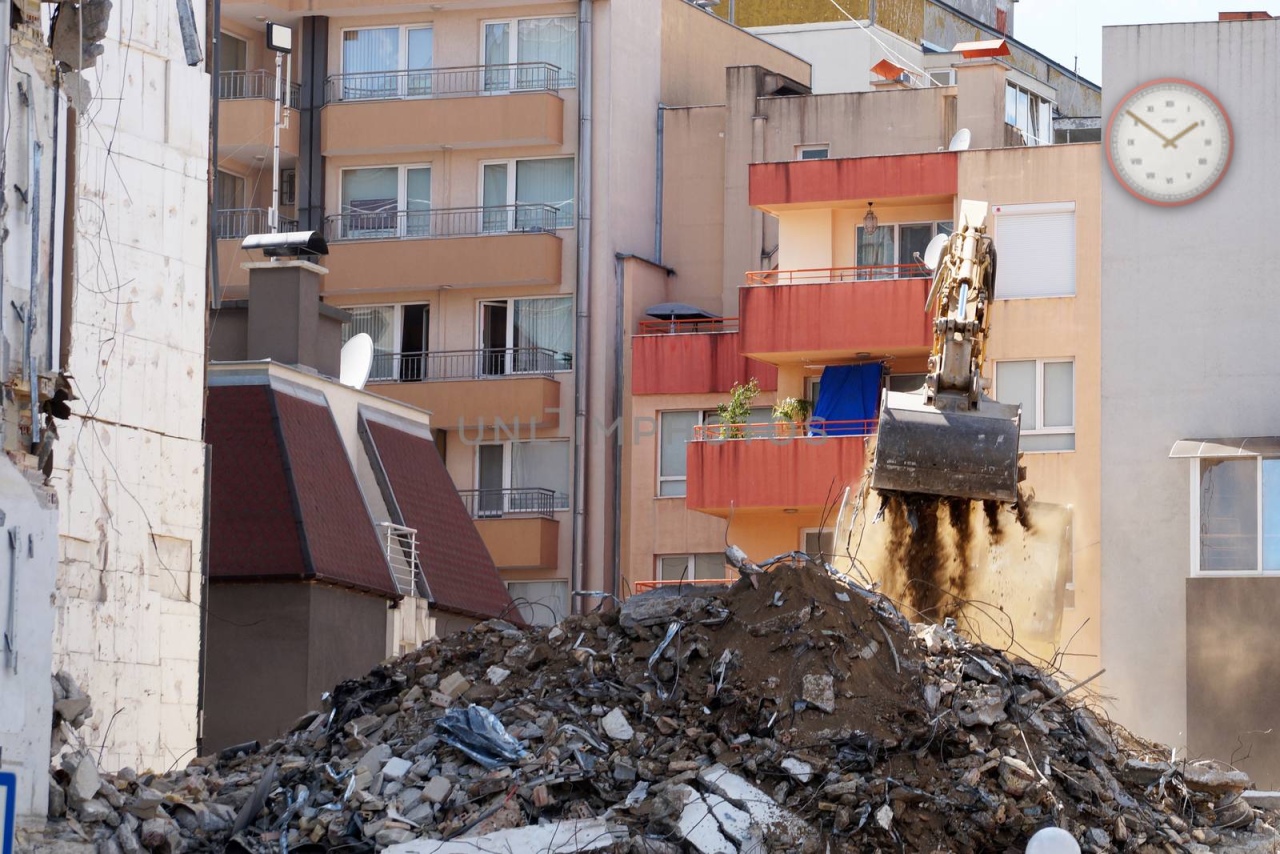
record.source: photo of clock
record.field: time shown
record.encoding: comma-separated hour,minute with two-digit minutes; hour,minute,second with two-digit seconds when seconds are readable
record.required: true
1,51
